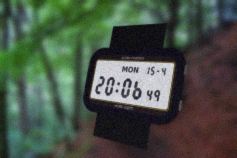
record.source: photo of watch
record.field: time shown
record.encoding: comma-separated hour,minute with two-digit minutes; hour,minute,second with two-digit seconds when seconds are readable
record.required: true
20,06,49
